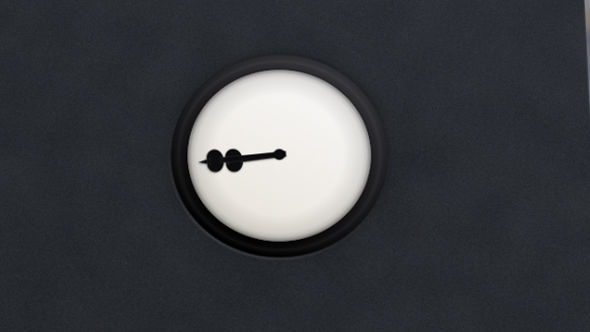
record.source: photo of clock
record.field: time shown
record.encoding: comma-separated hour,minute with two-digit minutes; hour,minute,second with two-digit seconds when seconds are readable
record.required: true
8,44
